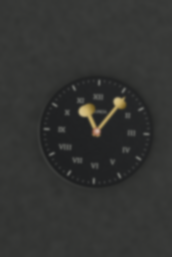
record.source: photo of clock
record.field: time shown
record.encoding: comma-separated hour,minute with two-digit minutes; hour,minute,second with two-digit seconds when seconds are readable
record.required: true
11,06
